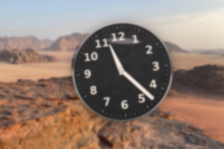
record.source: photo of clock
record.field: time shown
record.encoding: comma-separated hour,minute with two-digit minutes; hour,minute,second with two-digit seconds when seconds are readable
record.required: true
11,23
